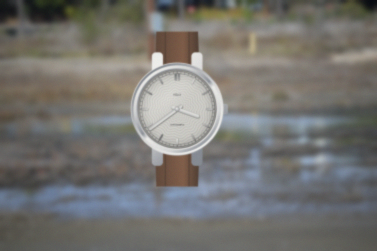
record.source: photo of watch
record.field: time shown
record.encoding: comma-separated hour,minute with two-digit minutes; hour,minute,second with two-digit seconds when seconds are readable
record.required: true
3,39
